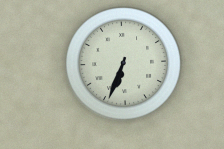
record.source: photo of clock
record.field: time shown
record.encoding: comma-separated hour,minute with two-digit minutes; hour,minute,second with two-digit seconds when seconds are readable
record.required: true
6,34
